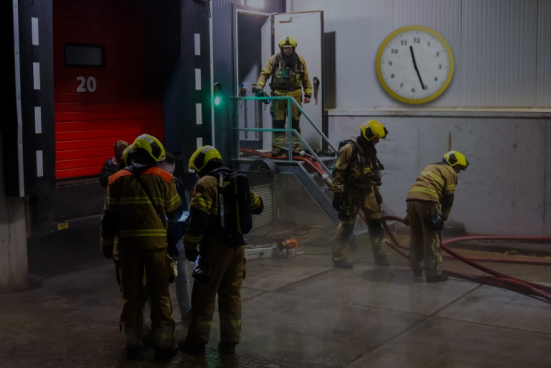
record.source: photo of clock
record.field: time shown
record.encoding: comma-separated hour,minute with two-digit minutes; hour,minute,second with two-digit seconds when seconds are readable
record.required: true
11,26
